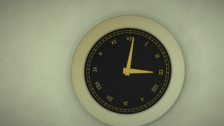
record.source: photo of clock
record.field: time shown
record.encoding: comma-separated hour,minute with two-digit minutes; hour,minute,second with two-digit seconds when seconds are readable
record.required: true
3,01
